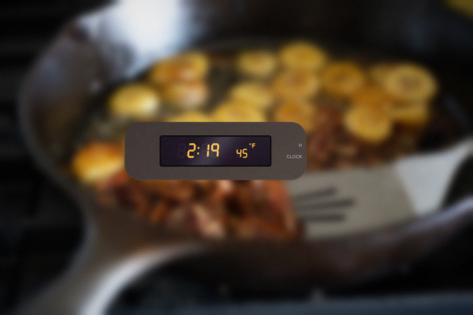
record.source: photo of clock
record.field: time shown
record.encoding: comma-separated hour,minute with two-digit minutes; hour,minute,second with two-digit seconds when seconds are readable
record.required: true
2,19
